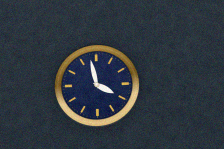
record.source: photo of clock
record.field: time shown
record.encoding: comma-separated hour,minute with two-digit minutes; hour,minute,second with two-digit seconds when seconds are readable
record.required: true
3,58
